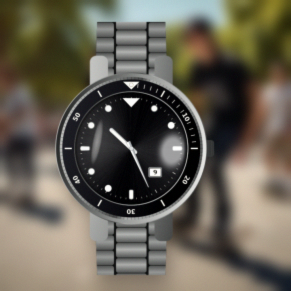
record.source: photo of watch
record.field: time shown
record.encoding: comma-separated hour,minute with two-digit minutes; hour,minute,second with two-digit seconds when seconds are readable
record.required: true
10,26
